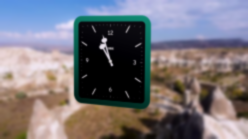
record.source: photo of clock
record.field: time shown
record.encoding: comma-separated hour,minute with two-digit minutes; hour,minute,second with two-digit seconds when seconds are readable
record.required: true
10,57
